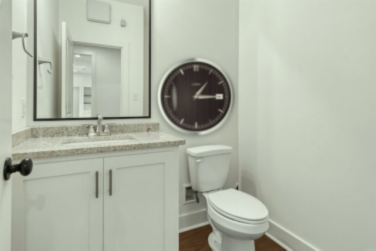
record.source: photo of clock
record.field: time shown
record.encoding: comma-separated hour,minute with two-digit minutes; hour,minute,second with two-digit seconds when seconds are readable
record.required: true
1,15
